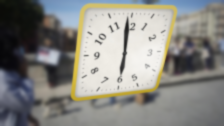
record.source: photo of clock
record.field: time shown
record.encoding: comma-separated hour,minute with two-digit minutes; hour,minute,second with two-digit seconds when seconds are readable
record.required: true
5,59
